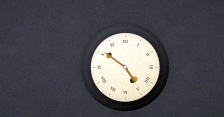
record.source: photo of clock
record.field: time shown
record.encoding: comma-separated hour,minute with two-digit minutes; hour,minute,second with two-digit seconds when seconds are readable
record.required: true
4,51
